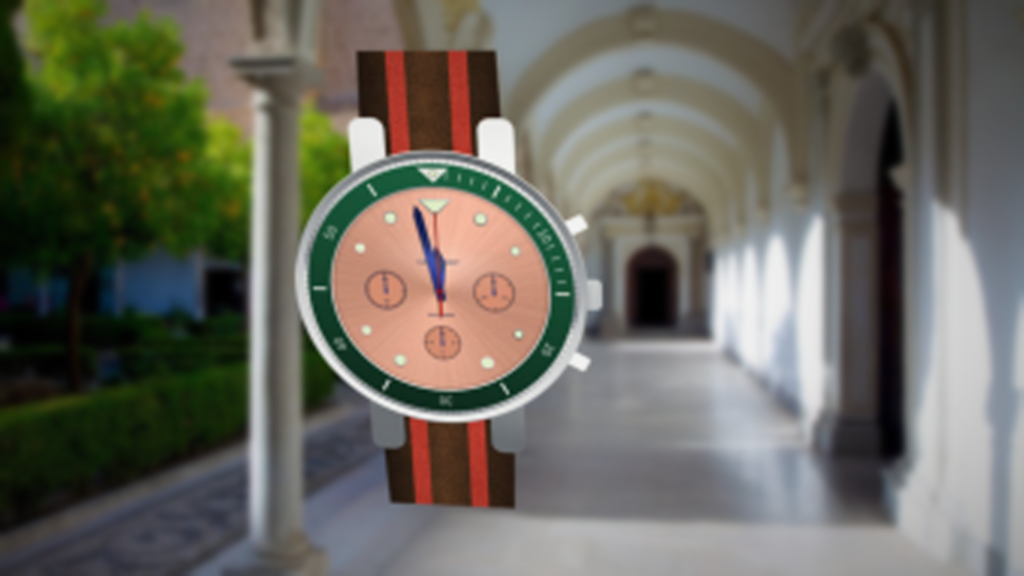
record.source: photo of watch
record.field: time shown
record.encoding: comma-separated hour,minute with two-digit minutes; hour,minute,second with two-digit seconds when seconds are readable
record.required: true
11,58
